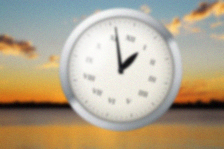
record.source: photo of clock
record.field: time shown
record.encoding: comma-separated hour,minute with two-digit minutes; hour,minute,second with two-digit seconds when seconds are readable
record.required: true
12,56
